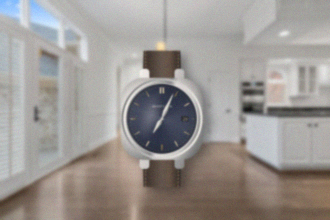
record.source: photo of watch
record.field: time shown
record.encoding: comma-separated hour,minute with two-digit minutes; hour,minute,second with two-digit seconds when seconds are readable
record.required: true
7,04
